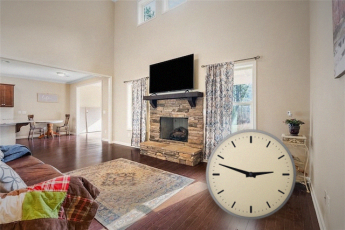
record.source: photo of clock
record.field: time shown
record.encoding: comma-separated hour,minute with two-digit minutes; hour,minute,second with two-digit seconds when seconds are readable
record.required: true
2,48
